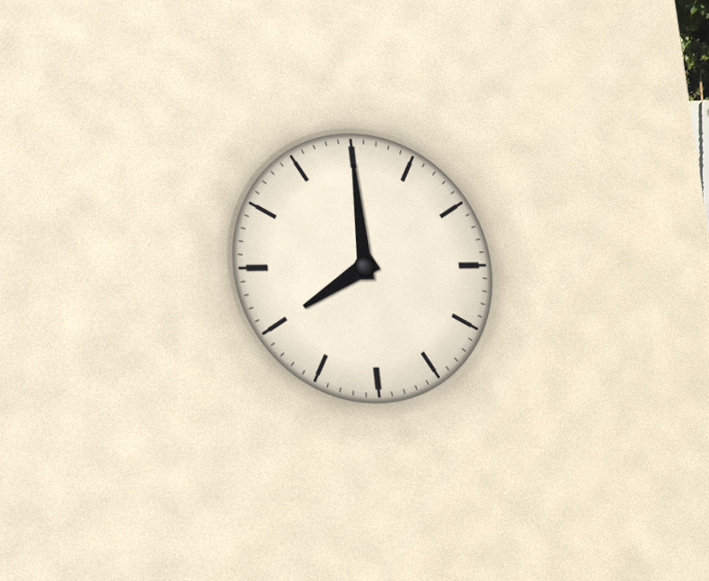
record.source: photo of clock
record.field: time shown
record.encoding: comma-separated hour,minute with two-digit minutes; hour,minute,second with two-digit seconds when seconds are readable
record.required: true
8,00
